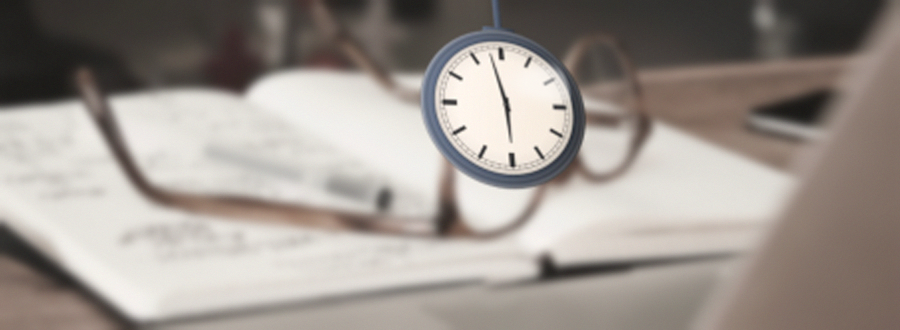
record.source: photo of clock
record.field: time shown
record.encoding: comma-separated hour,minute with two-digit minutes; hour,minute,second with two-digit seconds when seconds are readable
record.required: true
5,58
